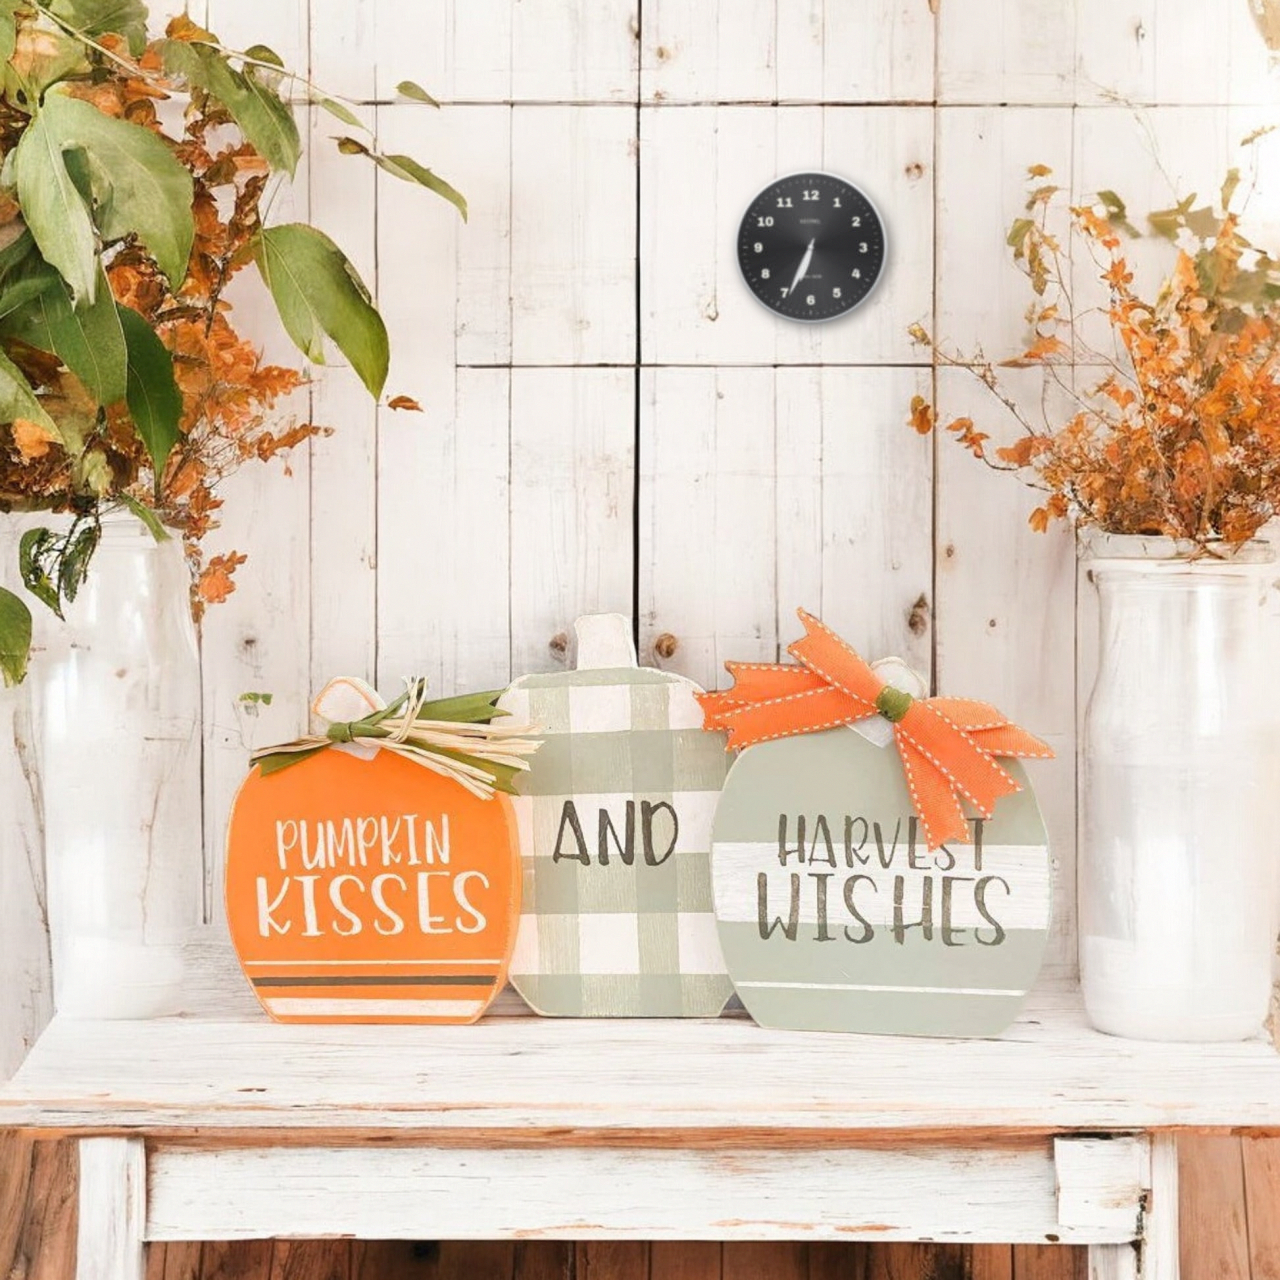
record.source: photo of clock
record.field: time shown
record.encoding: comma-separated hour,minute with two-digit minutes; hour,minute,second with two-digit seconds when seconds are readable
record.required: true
6,34
